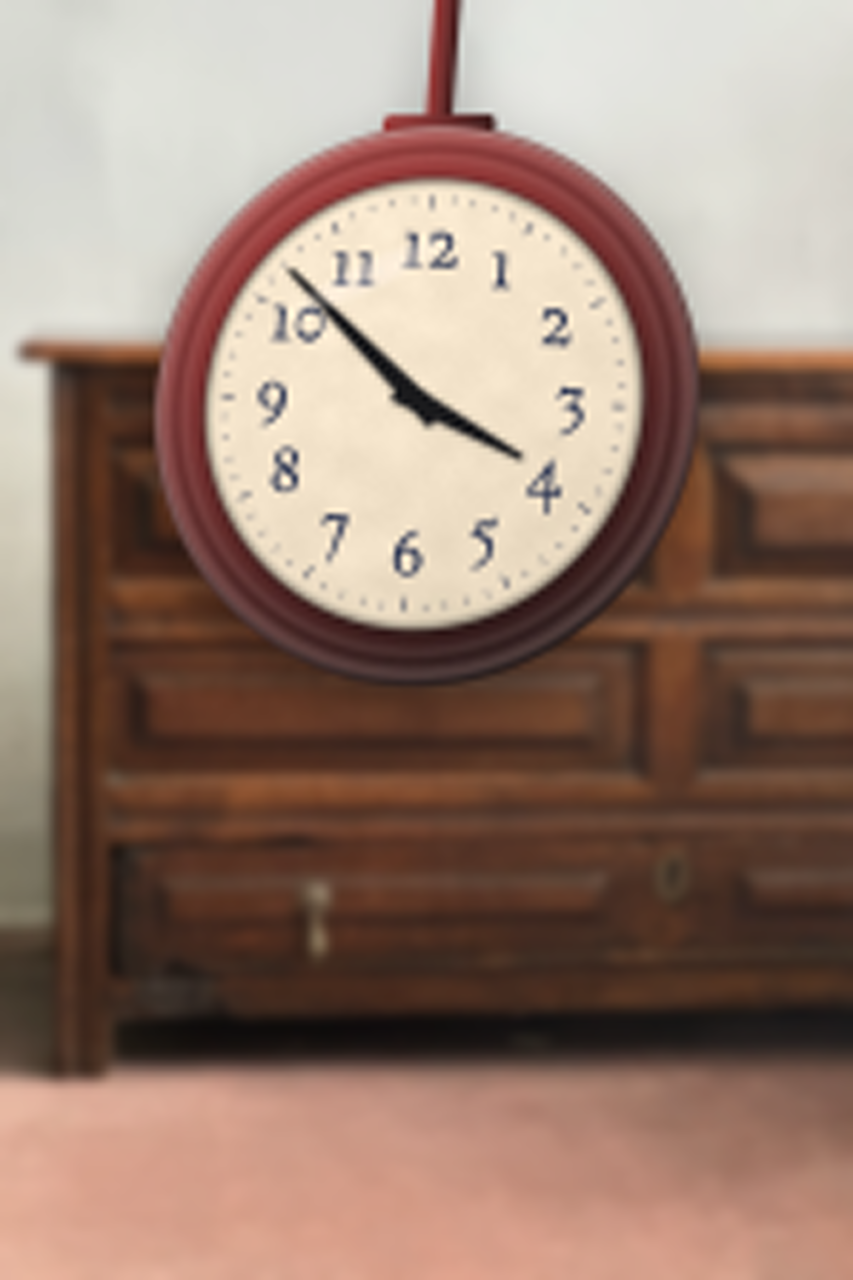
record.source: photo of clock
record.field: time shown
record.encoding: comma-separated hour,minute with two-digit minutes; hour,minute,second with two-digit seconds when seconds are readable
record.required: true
3,52
